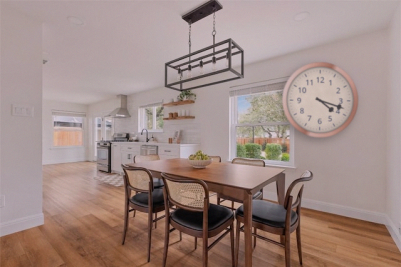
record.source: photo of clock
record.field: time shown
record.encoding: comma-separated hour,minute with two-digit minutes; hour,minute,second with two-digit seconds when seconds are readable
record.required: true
4,18
